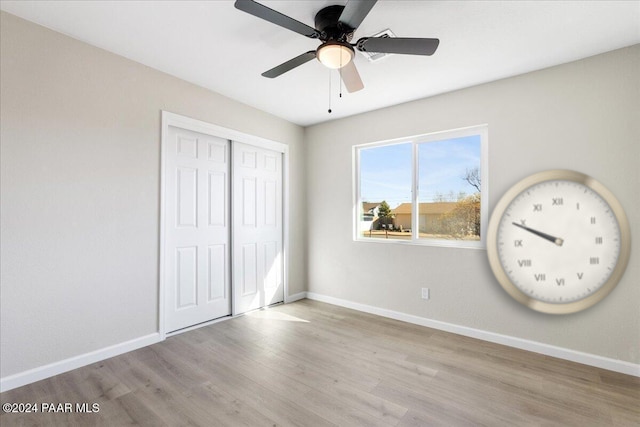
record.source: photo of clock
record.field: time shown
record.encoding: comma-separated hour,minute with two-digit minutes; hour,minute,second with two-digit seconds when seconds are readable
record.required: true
9,49
